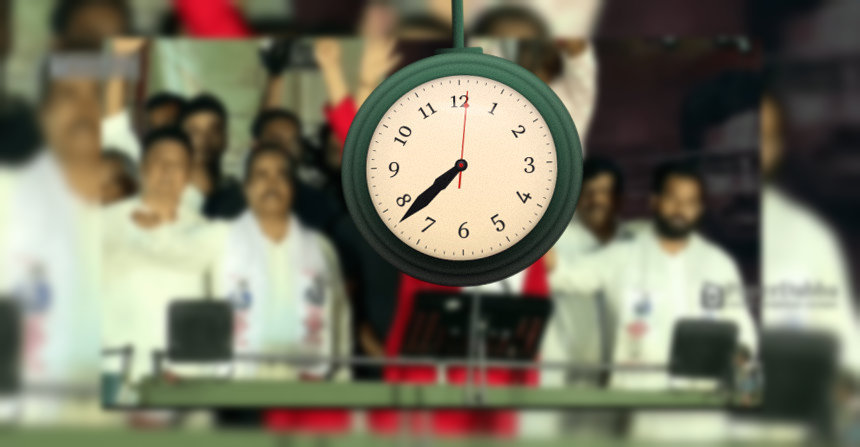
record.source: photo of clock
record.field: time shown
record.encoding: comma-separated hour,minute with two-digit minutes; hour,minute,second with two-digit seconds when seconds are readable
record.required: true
7,38,01
